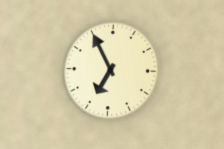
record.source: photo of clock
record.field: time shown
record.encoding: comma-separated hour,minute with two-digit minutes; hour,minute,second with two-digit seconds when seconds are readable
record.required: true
6,55
